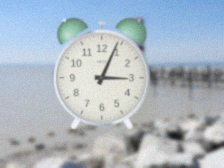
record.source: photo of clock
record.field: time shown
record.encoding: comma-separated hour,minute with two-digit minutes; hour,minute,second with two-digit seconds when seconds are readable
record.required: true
3,04
